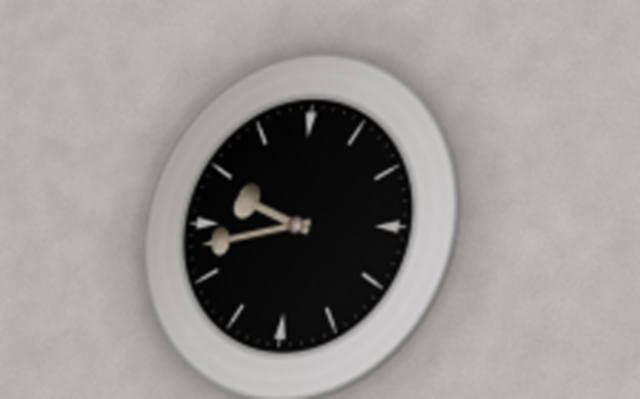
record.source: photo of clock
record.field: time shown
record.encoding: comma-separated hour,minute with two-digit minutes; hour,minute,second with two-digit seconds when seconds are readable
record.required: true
9,43
